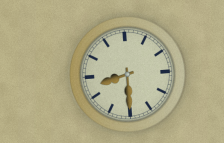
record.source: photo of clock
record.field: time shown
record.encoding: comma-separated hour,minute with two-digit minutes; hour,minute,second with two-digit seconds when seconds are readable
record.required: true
8,30
